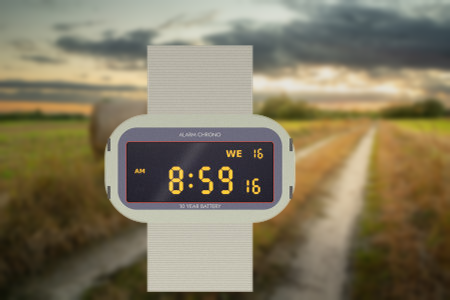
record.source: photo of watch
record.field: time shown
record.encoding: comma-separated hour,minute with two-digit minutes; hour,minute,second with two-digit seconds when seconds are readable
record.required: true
8,59,16
